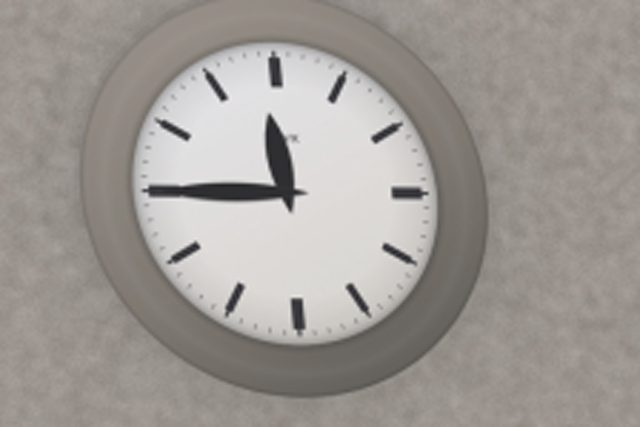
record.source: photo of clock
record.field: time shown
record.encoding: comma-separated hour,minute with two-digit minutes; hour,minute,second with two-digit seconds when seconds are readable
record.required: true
11,45
